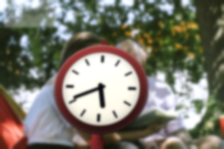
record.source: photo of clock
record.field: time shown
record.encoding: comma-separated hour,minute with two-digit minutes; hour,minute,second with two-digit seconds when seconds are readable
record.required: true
5,41
